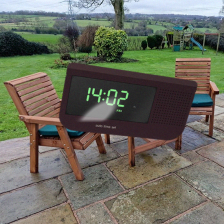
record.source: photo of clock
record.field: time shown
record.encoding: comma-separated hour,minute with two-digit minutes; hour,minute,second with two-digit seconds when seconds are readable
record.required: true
14,02
